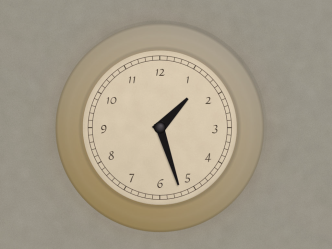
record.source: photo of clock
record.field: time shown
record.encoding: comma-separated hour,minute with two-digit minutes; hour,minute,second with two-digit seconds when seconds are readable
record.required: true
1,27
